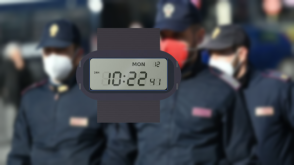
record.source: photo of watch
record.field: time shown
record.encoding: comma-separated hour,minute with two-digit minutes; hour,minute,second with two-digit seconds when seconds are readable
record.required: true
10,22,41
